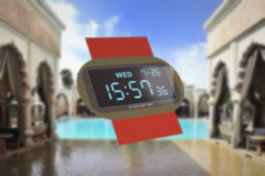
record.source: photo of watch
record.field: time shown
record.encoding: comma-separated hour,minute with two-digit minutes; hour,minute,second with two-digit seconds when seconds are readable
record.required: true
15,57
